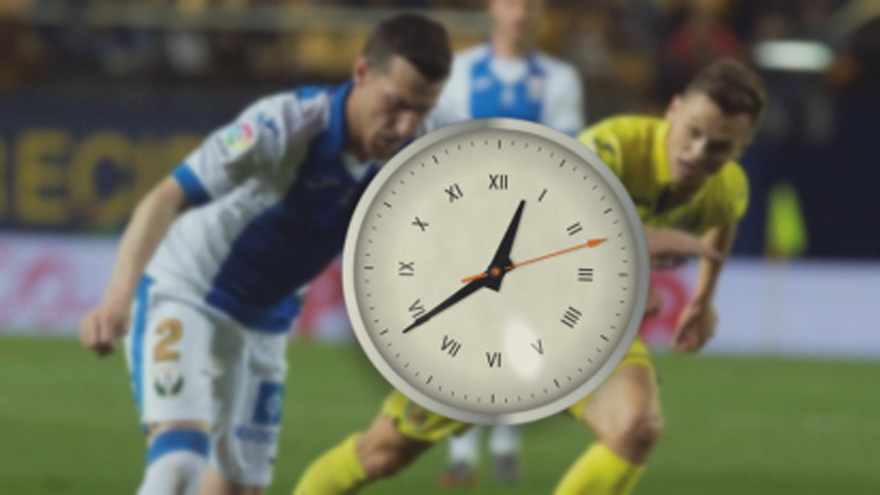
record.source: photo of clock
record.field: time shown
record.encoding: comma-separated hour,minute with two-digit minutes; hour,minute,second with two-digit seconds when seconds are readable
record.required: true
12,39,12
